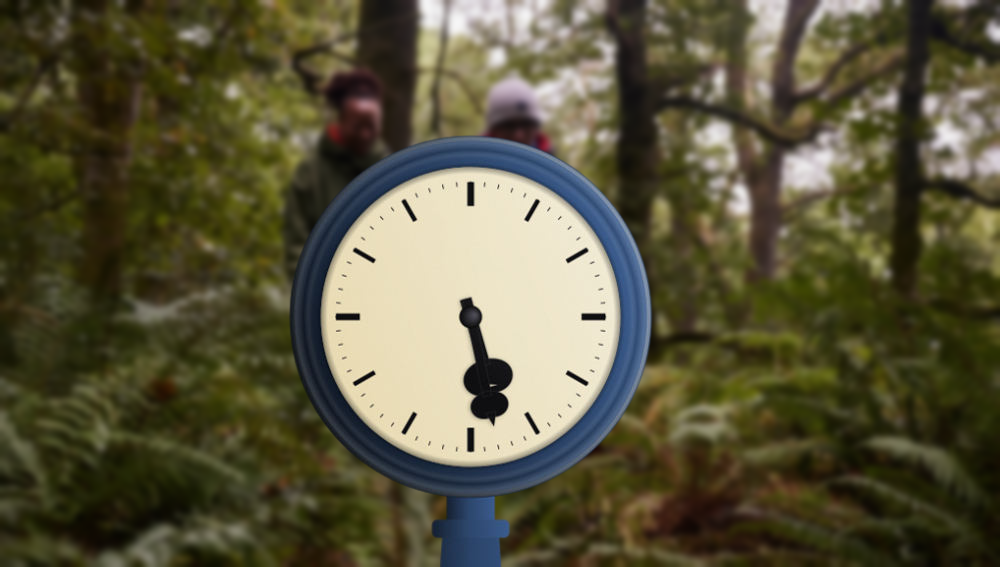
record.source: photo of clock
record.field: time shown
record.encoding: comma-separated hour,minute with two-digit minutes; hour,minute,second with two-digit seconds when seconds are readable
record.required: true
5,28
